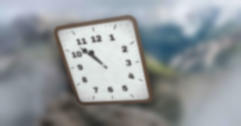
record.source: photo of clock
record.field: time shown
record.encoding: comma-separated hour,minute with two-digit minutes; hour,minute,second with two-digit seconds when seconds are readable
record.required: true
10,53
